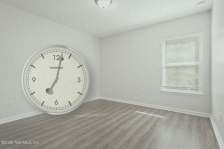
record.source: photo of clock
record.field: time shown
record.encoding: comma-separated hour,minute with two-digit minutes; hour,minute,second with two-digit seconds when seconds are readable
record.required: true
7,02
